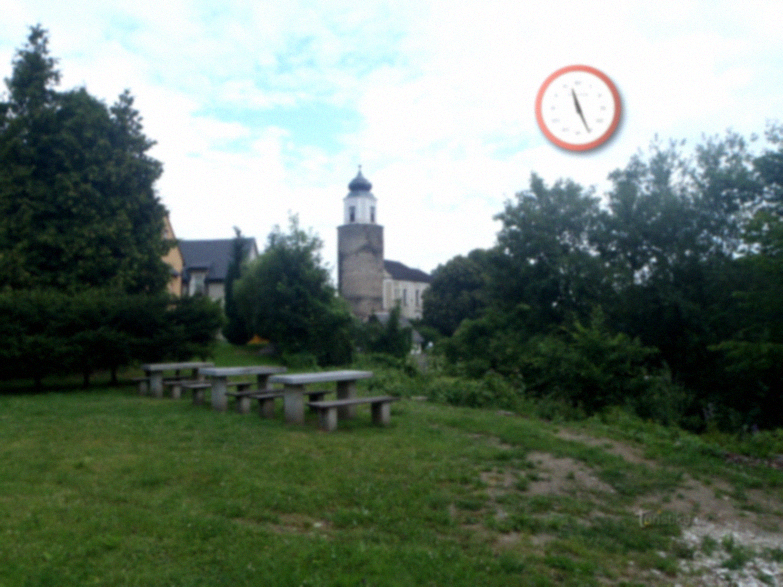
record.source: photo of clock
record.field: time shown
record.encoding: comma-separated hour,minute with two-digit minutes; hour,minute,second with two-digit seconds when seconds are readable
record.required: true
11,26
